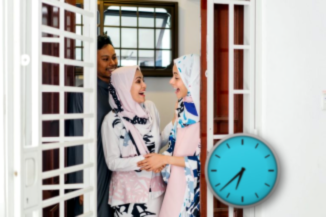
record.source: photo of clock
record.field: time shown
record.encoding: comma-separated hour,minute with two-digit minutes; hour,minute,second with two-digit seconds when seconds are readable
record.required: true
6,38
